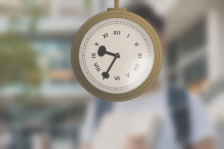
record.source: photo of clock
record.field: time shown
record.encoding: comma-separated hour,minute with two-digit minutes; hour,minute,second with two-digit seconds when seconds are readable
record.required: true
9,35
